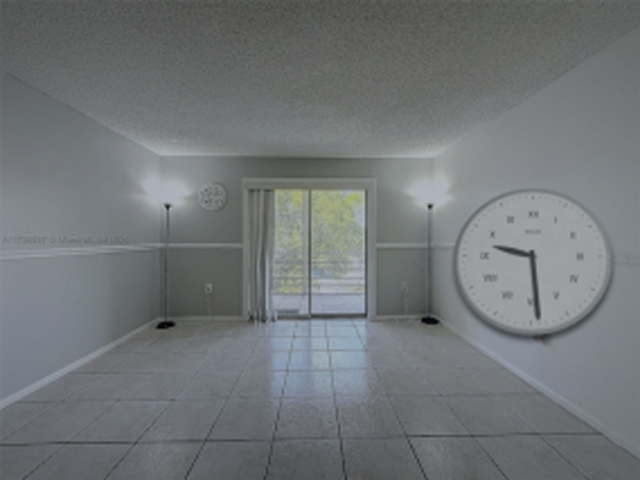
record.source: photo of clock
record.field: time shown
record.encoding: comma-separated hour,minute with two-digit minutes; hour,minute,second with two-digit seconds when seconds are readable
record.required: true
9,29
